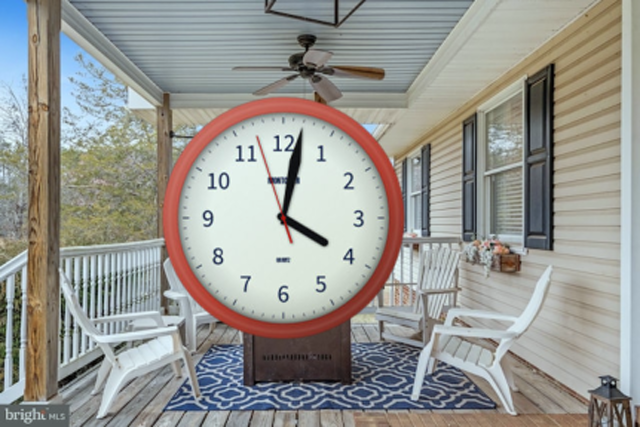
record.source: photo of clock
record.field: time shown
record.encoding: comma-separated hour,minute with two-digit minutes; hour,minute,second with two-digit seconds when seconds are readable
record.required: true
4,01,57
